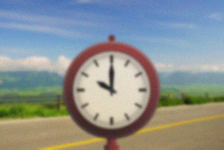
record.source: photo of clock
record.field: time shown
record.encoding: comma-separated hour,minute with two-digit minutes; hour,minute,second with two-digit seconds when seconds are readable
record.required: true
10,00
